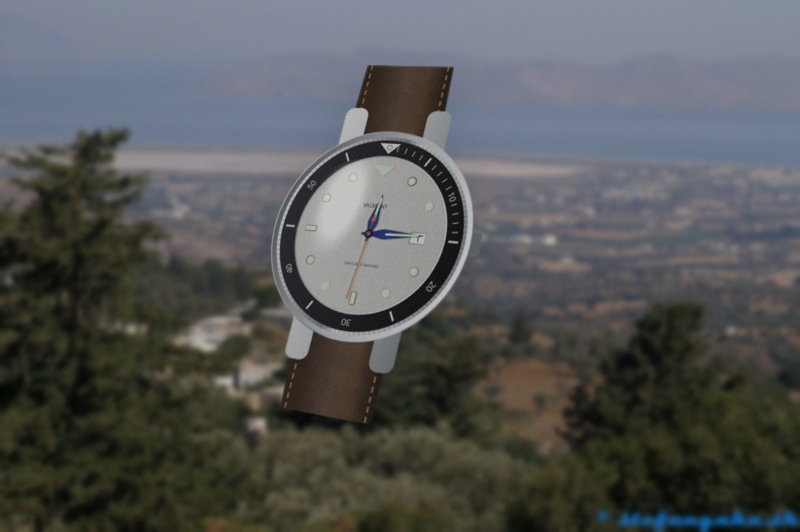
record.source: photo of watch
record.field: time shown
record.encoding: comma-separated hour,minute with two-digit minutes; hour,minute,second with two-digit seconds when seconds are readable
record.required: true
12,14,31
